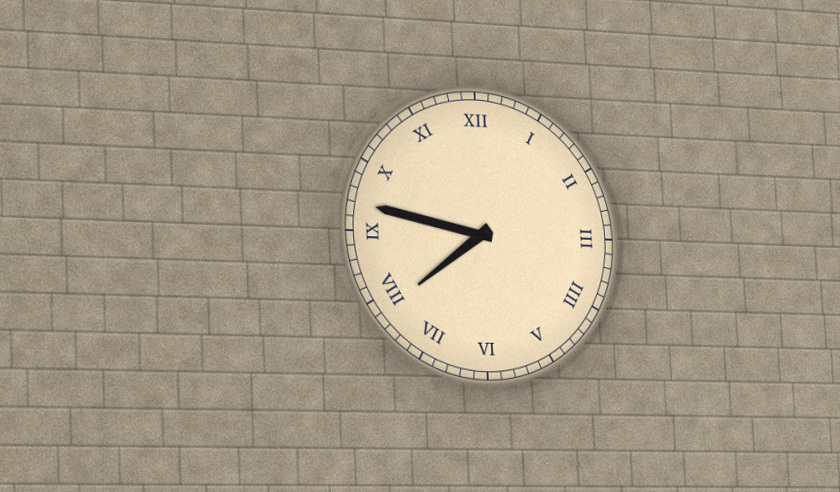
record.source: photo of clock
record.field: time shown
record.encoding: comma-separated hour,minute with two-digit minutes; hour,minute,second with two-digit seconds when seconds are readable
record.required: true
7,47
